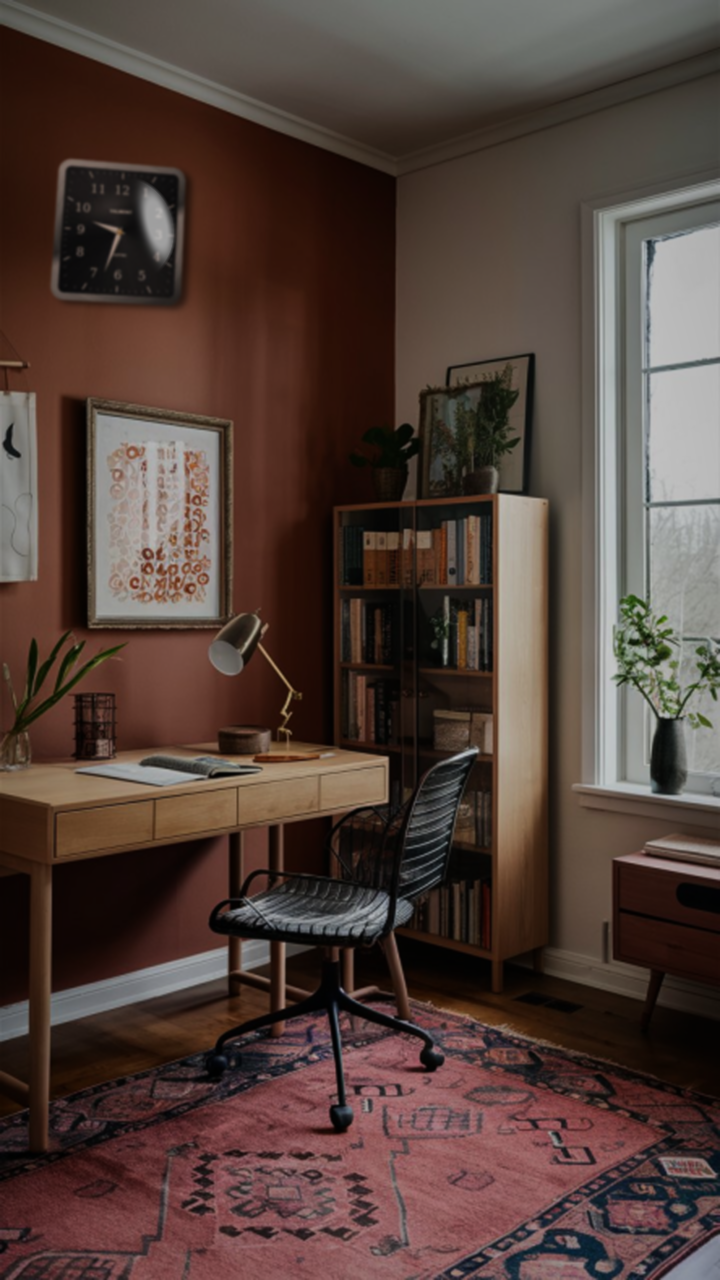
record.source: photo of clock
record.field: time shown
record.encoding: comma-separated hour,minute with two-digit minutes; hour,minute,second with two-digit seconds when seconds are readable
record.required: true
9,33
